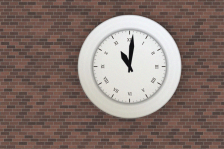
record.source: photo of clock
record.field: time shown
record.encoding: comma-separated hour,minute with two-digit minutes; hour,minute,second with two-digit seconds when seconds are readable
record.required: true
11,01
